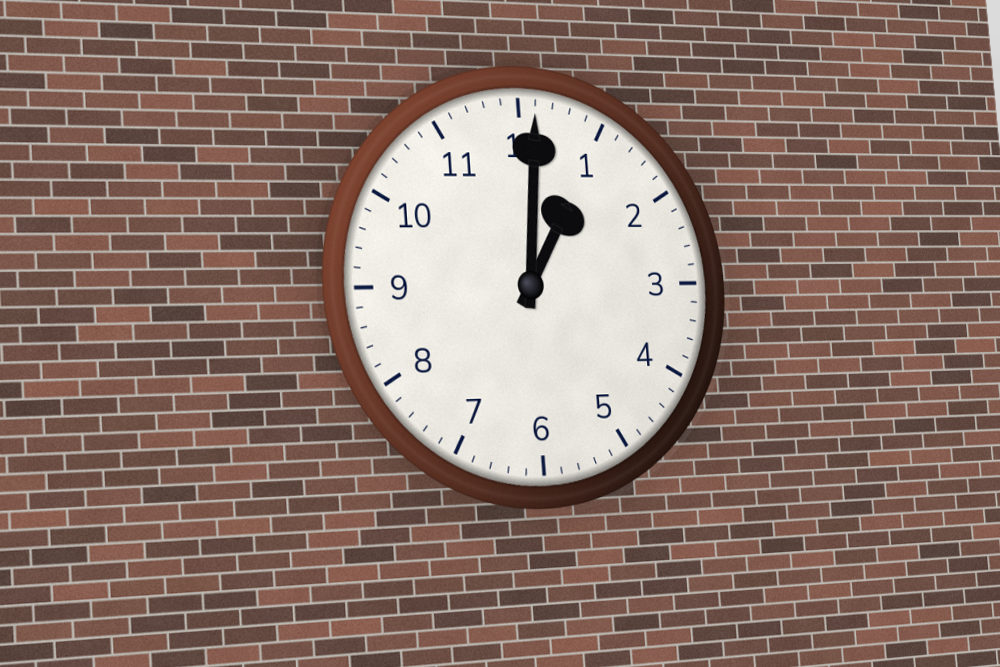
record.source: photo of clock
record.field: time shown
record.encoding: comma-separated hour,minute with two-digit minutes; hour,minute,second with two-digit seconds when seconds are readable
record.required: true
1,01
